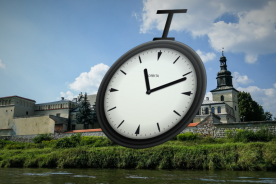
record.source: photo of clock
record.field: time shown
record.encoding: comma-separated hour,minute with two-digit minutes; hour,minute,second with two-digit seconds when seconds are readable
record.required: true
11,11
